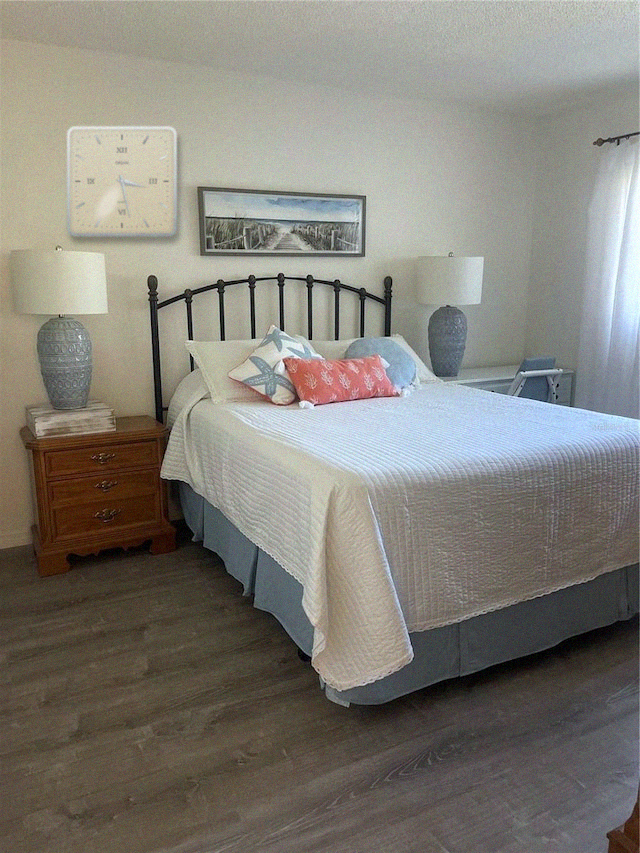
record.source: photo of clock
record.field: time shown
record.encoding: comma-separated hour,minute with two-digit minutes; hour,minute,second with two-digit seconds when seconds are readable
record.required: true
3,28
